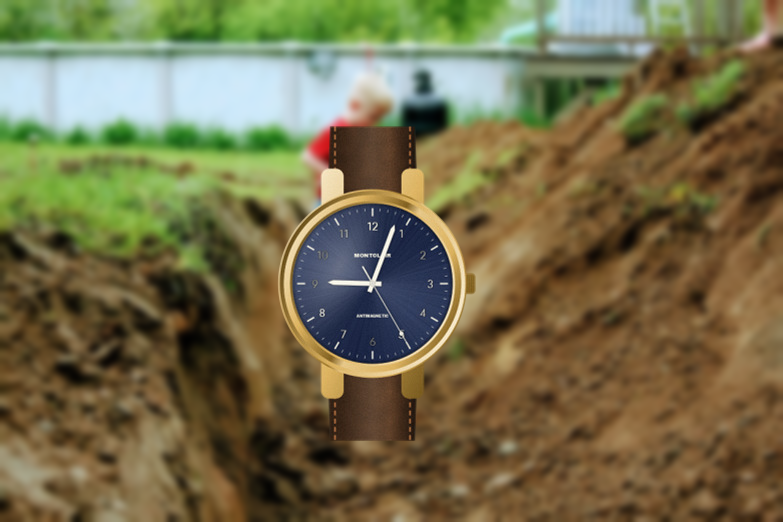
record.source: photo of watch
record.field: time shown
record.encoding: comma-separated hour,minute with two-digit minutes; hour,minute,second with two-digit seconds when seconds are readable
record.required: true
9,03,25
